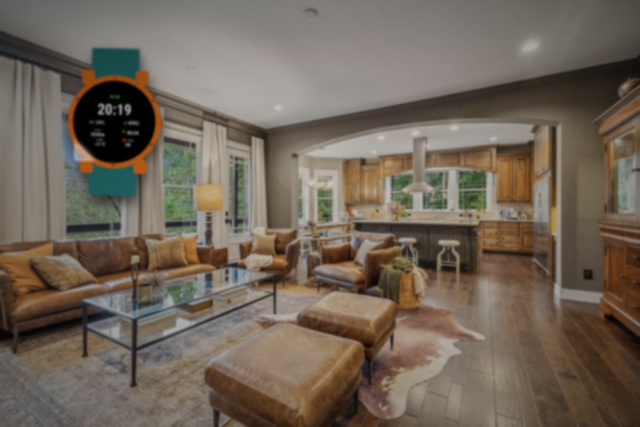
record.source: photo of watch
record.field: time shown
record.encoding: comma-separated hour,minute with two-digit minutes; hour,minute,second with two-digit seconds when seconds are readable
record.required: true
20,19
